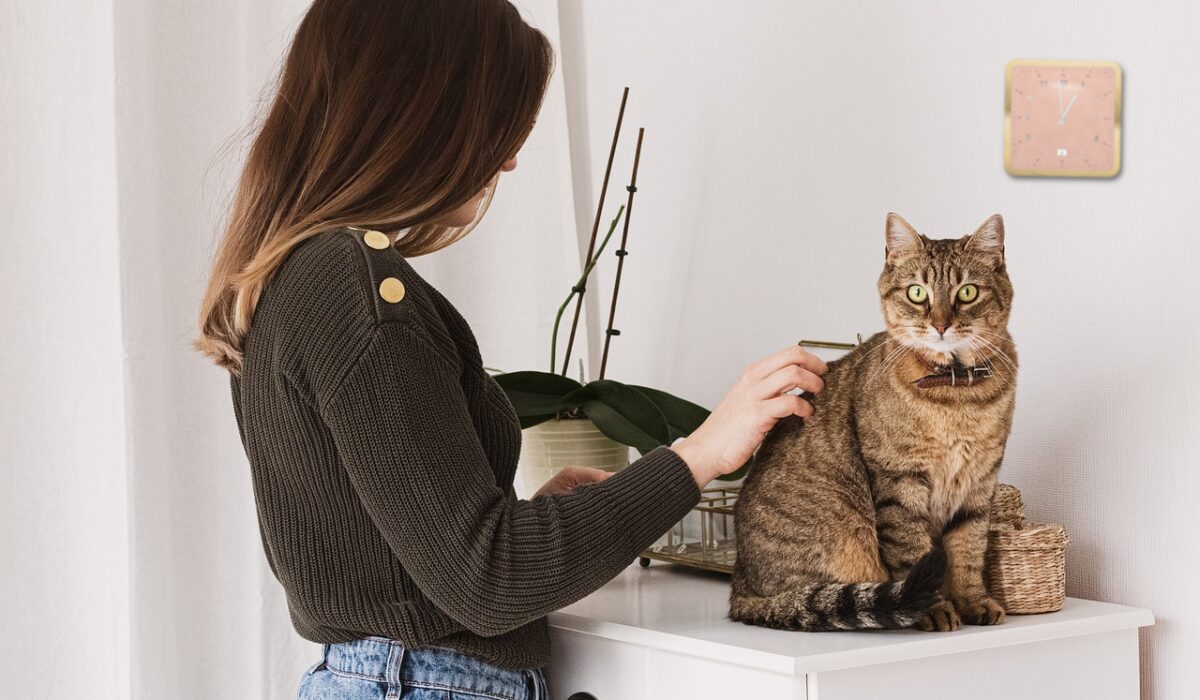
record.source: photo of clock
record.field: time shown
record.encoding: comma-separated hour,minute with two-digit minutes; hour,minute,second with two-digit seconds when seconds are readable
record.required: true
12,59
